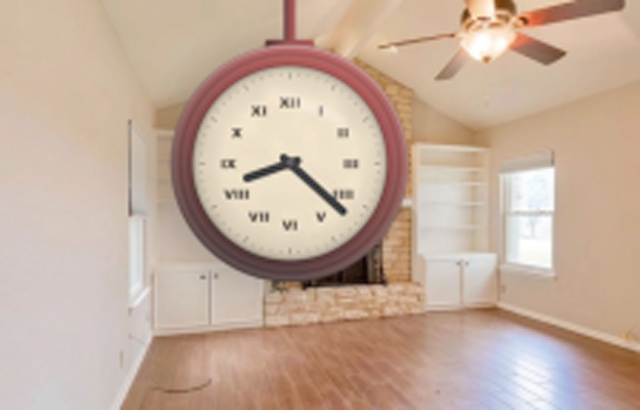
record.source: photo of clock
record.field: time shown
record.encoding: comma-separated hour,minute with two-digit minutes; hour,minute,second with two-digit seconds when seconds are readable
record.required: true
8,22
